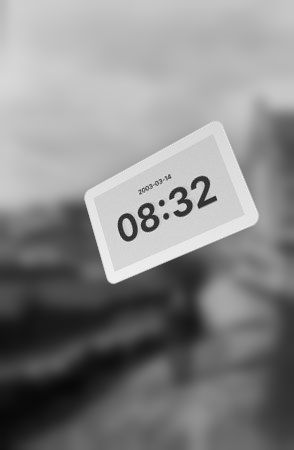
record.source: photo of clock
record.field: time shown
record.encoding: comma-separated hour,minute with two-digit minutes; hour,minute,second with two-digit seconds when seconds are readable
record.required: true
8,32
